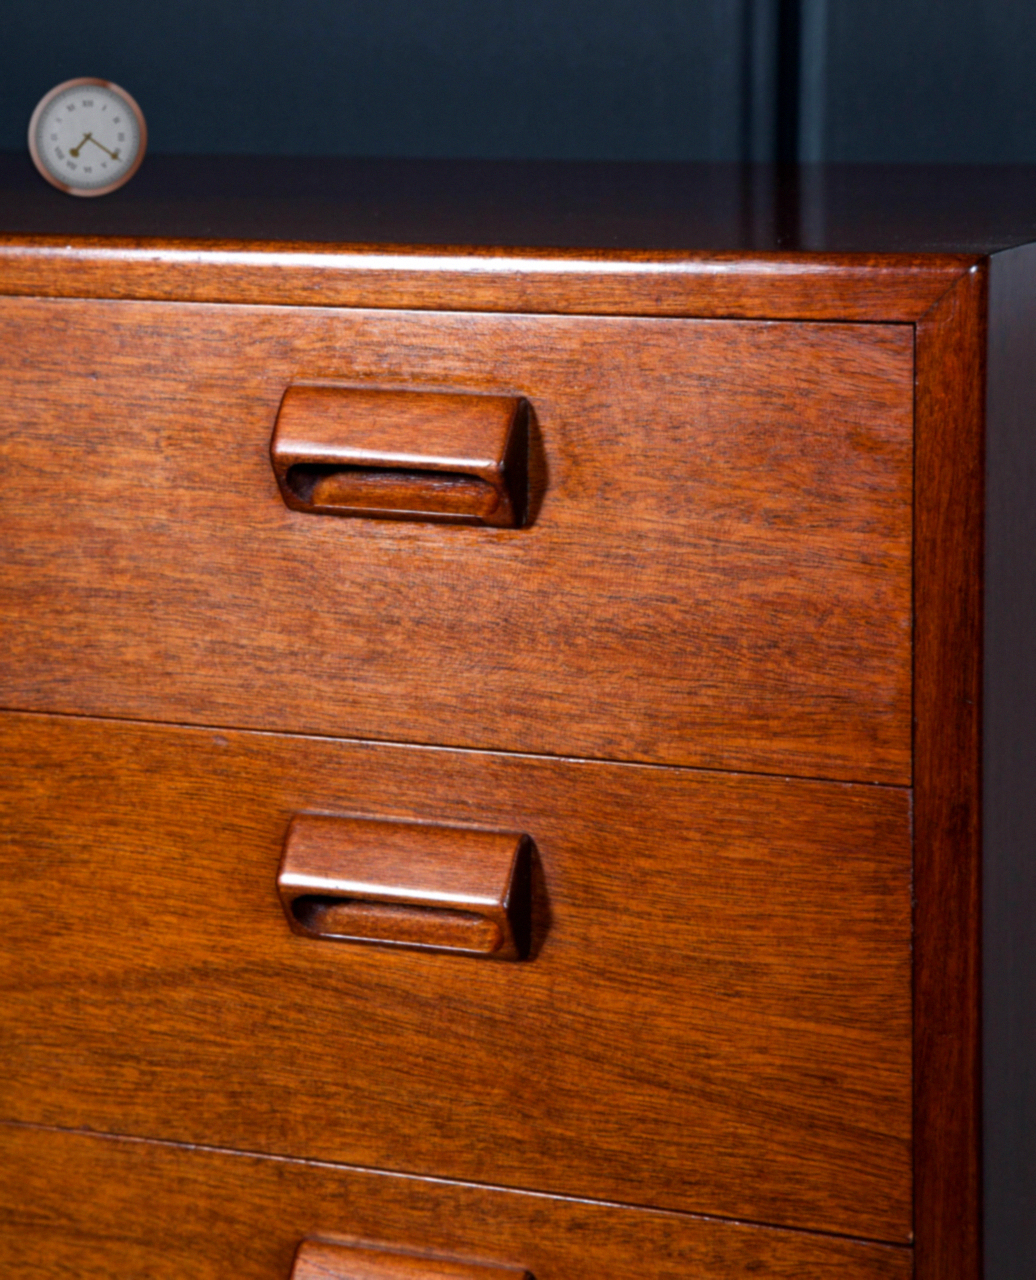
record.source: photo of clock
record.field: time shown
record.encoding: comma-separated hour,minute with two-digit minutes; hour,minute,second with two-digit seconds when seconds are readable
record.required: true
7,21
